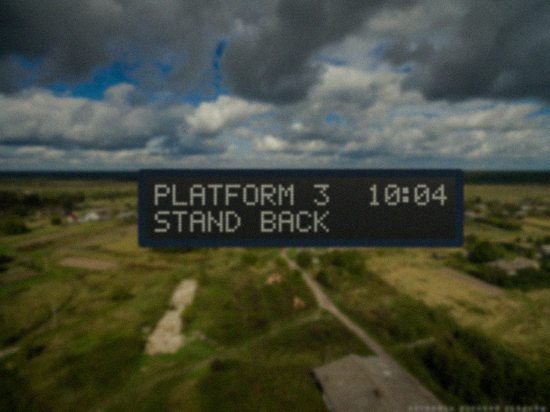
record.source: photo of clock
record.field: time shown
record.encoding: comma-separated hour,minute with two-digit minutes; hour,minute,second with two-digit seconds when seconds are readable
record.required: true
10,04
